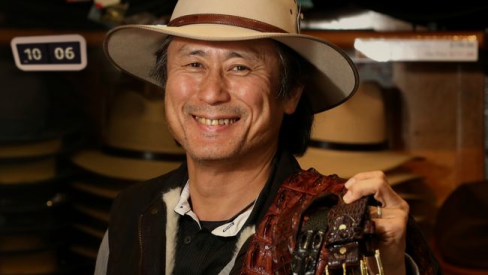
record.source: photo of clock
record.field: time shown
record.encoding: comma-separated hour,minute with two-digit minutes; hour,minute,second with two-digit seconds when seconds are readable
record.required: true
10,06
